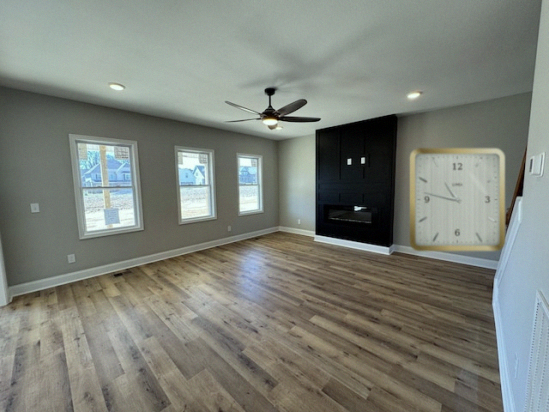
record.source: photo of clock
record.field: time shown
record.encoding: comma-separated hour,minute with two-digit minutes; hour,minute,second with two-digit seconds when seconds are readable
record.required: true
10,47
